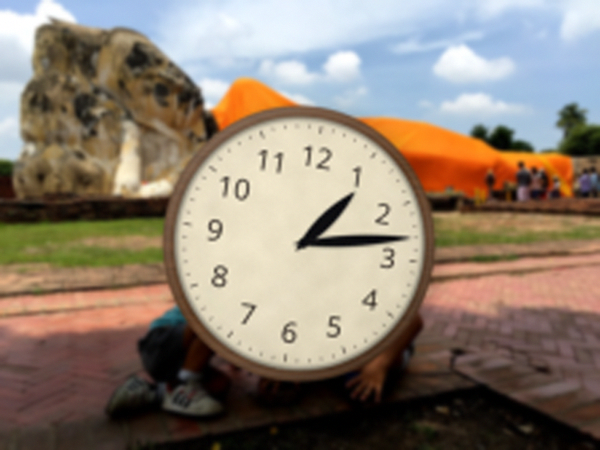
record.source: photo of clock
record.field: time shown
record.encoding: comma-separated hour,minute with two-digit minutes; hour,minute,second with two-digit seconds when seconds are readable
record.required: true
1,13
